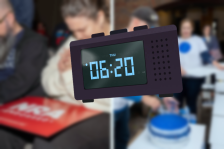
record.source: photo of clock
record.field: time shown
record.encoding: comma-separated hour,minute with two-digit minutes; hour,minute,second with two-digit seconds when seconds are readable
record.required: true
6,20
